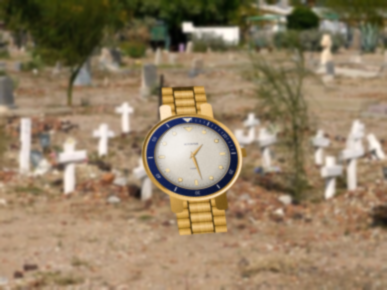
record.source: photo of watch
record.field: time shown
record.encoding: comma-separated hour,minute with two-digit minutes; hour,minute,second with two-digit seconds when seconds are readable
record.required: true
1,28
